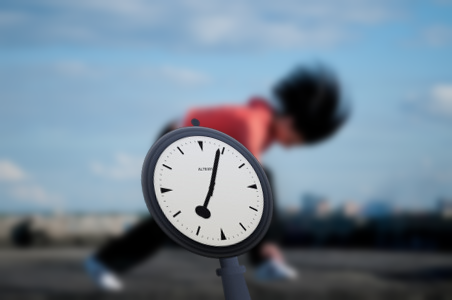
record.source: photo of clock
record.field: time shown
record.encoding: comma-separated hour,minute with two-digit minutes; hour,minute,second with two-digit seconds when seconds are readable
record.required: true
7,04
